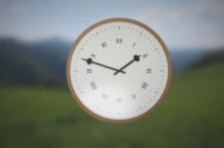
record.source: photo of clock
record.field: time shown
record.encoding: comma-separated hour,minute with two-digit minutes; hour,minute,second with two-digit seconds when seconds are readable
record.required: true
1,48
